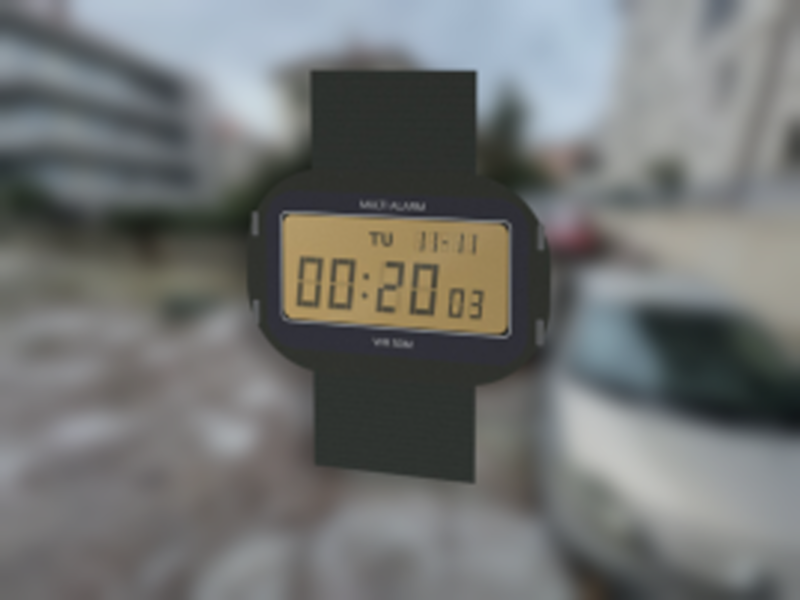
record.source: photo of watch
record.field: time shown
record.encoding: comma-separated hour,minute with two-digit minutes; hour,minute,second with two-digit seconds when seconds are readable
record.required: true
0,20,03
